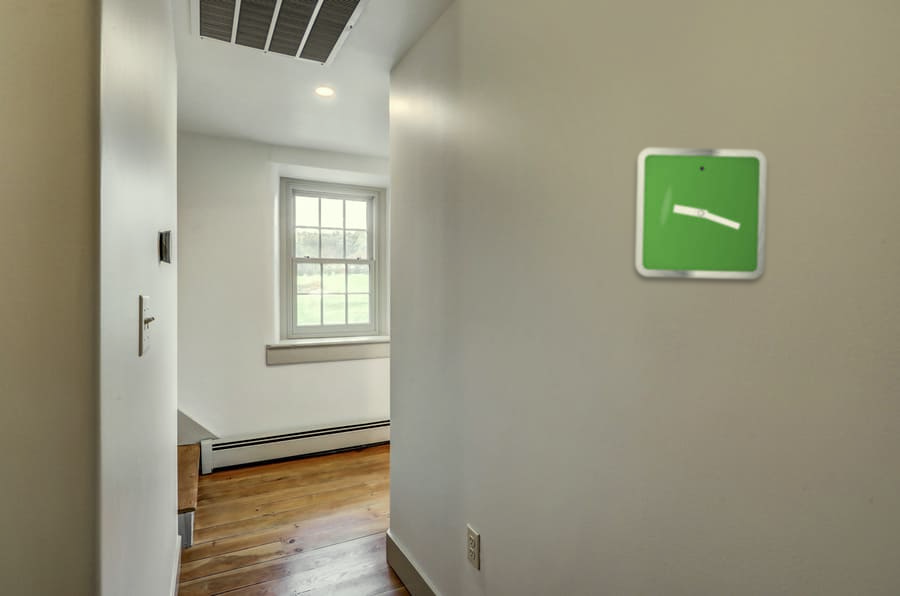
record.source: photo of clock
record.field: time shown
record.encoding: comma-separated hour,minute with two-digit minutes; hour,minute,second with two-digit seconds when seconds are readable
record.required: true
9,18
